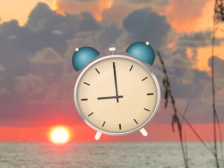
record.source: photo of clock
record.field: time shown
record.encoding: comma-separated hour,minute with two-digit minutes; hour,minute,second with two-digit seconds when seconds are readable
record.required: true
9,00
